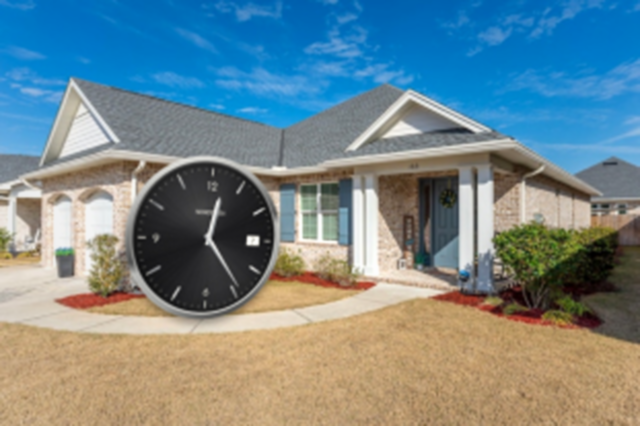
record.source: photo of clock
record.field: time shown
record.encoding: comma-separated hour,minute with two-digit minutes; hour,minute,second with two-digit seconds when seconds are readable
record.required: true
12,24
